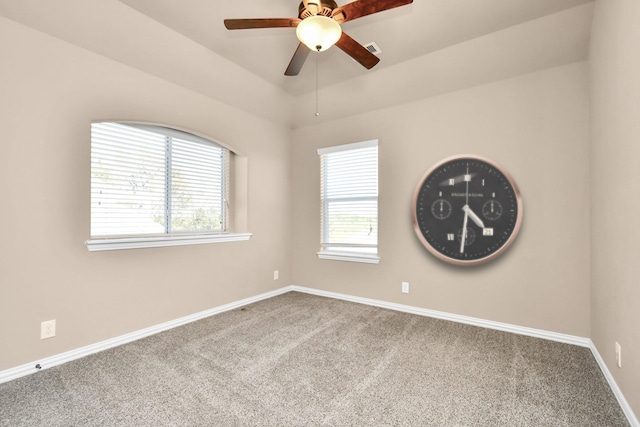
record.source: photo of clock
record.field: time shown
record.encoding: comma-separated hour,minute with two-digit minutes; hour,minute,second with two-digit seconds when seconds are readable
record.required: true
4,31
